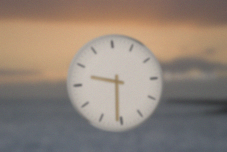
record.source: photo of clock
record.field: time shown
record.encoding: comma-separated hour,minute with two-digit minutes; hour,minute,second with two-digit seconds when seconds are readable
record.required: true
9,31
